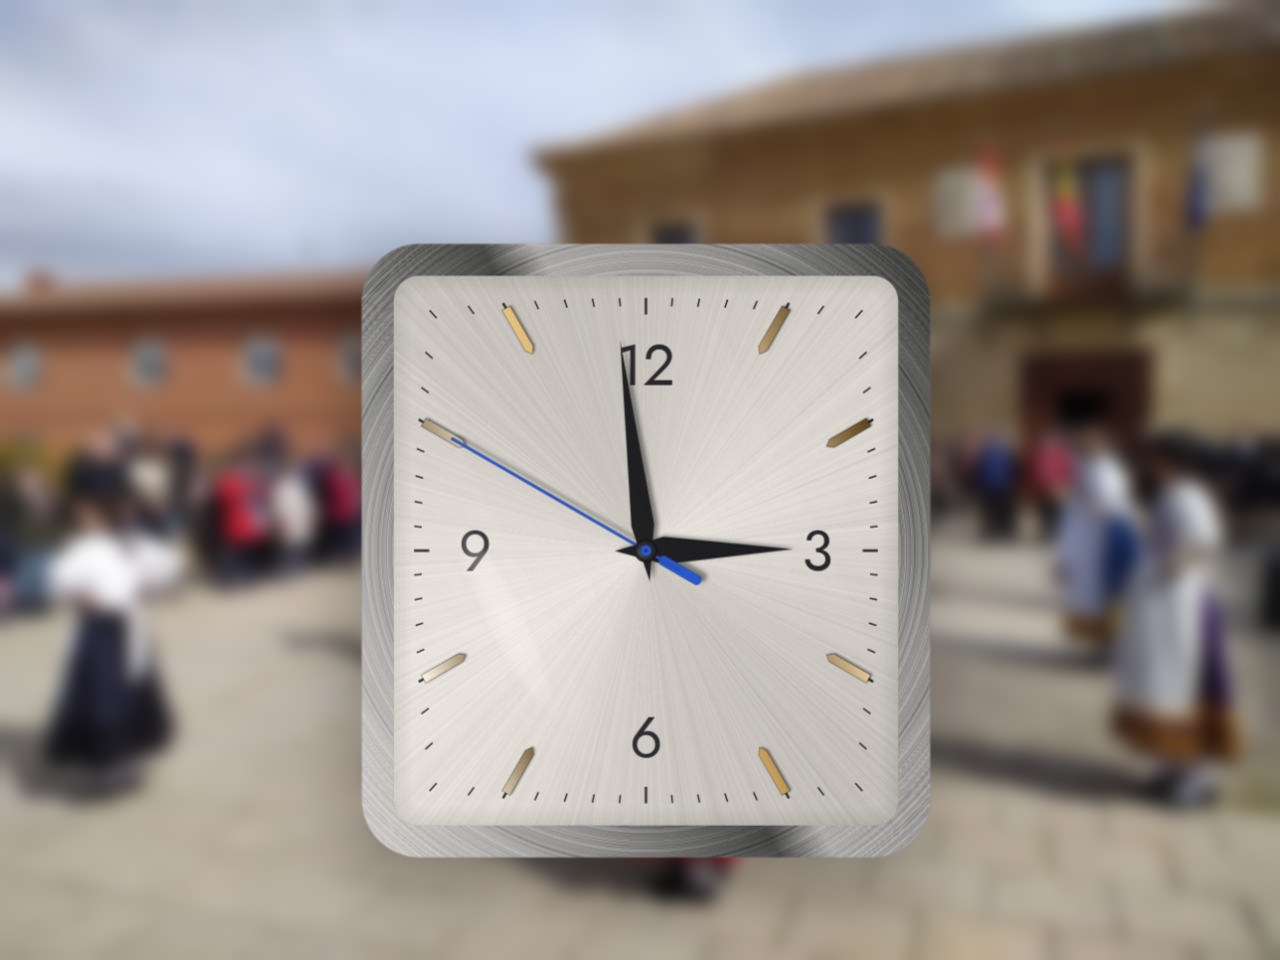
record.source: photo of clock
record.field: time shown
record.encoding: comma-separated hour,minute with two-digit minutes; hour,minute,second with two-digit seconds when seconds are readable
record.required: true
2,58,50
